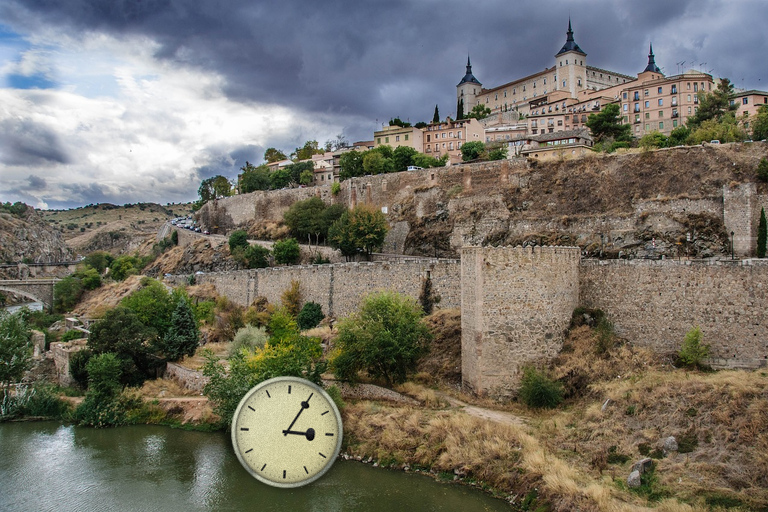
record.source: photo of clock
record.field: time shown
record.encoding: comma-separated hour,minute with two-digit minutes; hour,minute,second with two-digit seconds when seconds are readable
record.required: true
3,05
